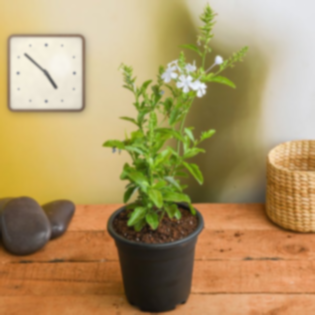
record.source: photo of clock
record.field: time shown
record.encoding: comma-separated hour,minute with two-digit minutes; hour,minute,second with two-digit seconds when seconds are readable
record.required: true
4,52
